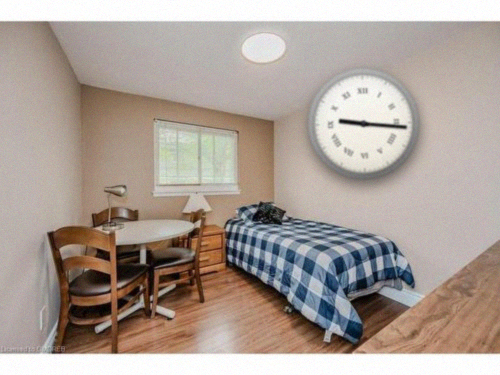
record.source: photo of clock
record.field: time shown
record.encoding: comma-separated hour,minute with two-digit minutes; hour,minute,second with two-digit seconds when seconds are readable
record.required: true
9,16
